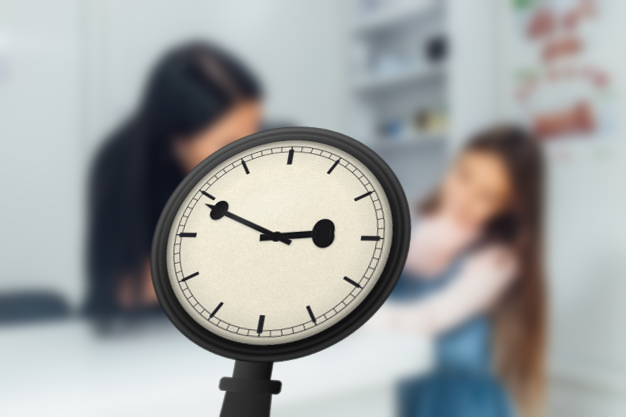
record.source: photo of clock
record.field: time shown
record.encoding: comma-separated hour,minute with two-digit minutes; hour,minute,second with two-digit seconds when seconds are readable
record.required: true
2,49
